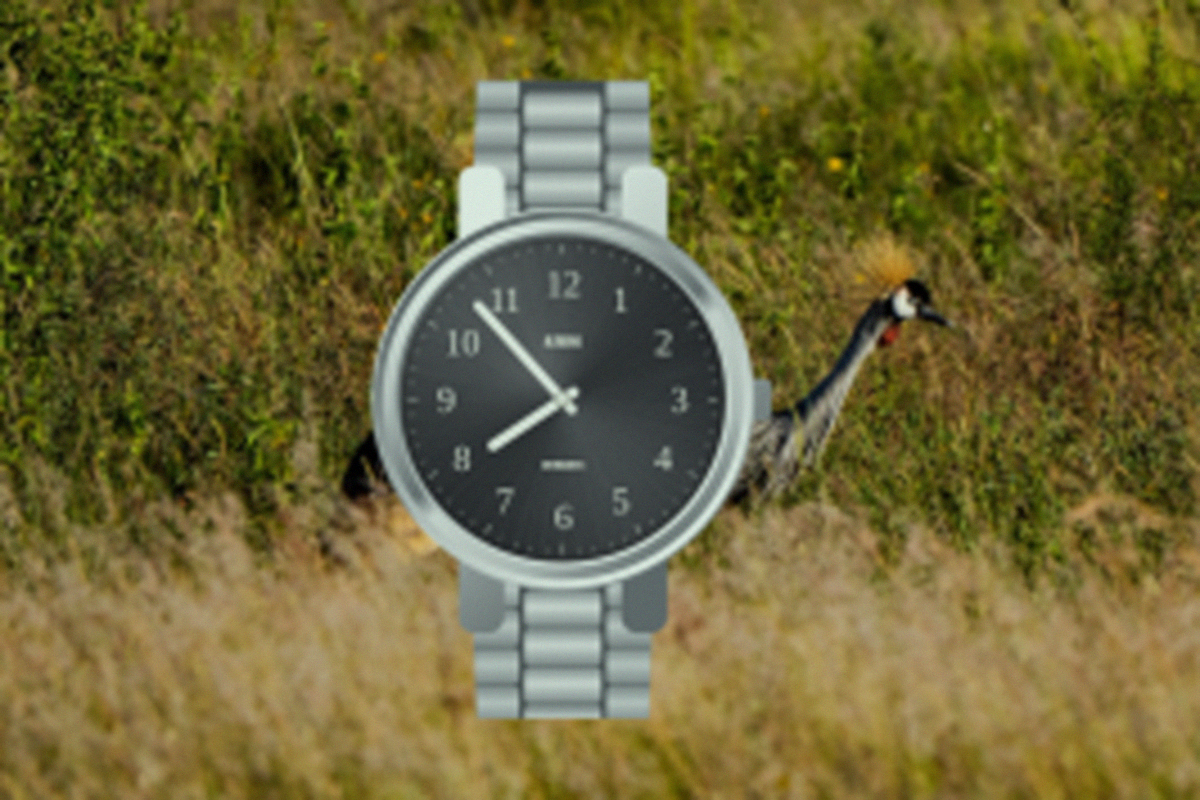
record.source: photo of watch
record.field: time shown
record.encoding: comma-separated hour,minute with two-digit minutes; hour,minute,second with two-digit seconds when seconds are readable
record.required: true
7,53
